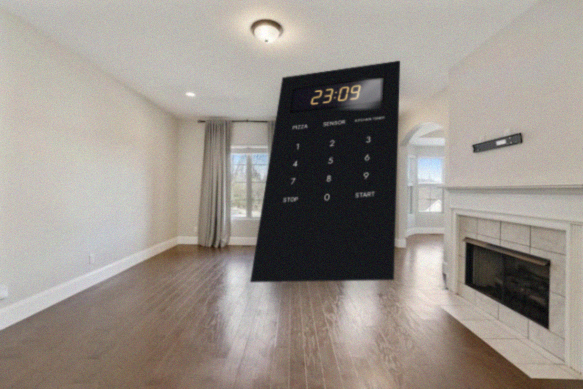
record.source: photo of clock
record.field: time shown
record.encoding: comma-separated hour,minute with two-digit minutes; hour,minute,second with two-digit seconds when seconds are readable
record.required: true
23,09
